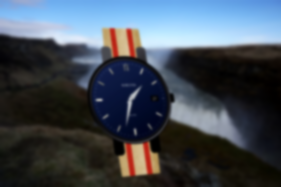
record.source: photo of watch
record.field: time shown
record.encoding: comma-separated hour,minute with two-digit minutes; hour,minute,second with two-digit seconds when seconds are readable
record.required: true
1,33
